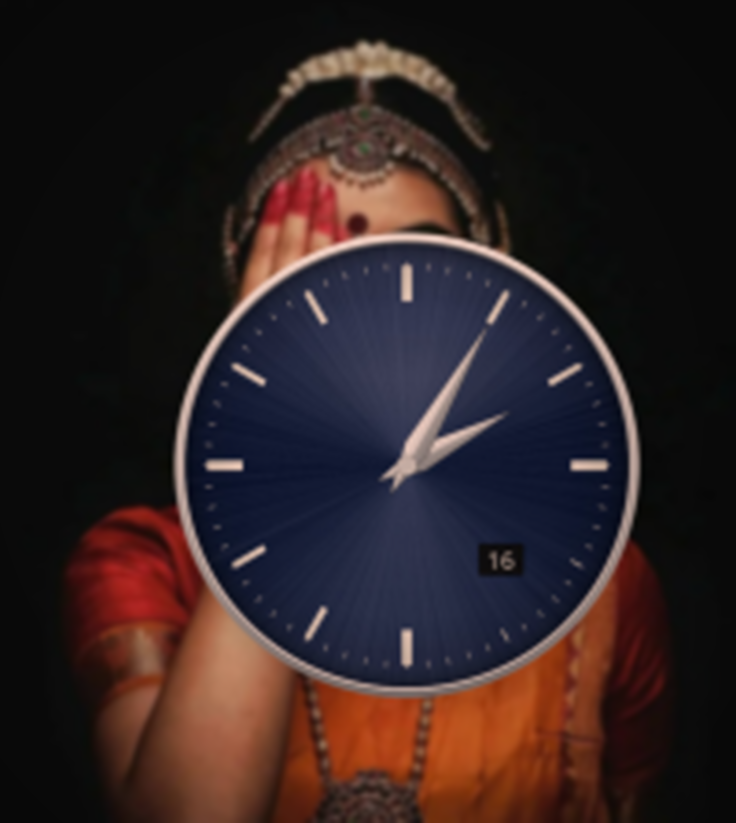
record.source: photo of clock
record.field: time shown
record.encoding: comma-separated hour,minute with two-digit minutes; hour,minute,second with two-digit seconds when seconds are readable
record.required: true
2,05
